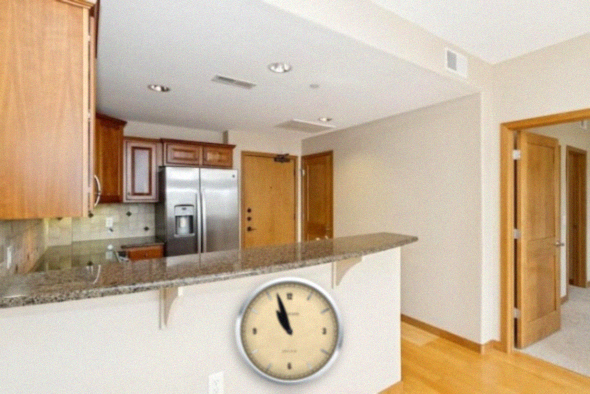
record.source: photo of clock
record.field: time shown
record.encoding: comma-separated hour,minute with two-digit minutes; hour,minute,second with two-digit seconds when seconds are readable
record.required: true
10,57
